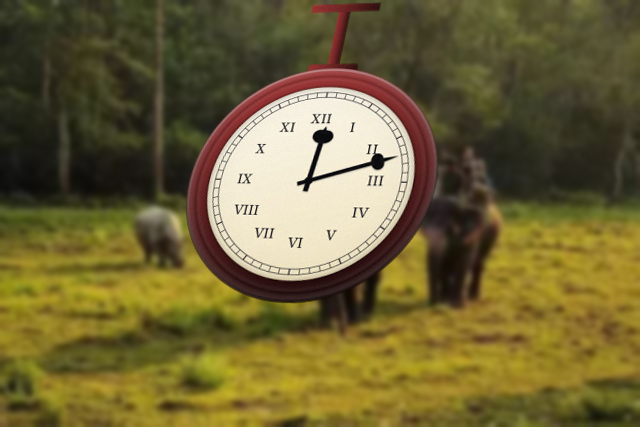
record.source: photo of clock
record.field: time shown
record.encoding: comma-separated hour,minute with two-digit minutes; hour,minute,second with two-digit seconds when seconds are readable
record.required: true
12,12
